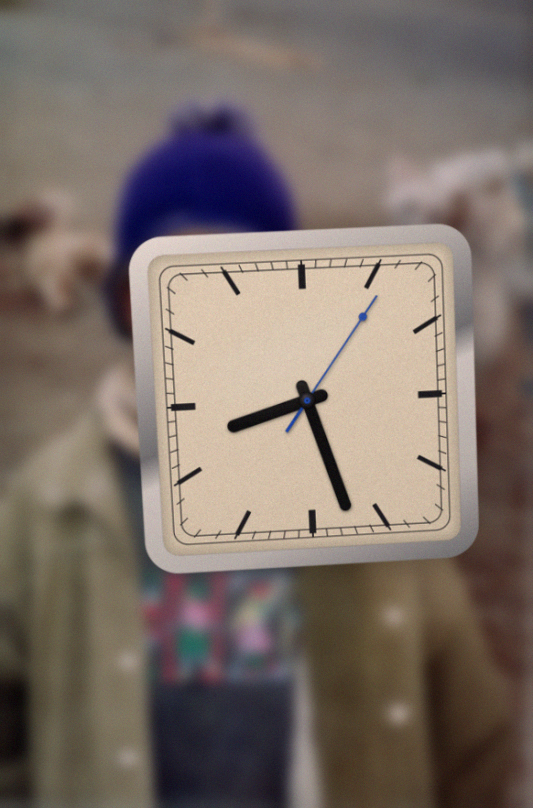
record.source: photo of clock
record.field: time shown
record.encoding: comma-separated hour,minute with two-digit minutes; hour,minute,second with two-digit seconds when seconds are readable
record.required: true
8,27,06
